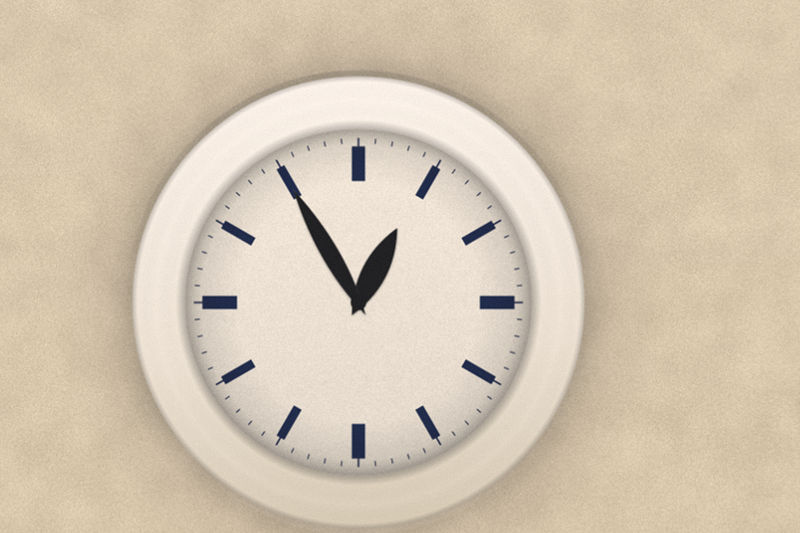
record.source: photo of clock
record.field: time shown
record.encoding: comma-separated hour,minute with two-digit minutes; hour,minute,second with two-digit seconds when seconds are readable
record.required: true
12,55
